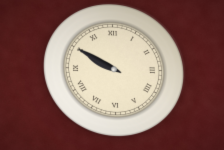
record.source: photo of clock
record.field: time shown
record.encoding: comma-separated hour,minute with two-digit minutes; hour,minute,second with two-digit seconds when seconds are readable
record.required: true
9,50
